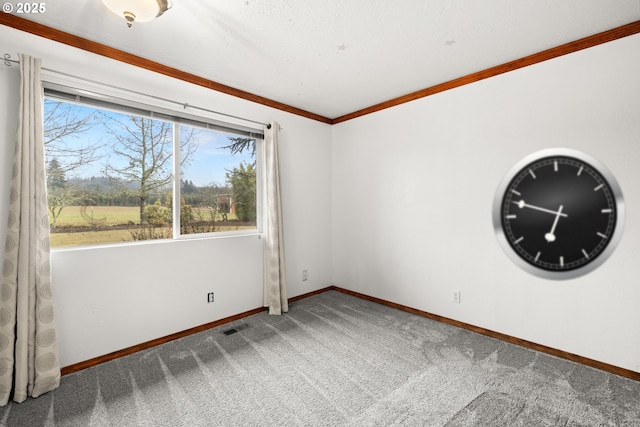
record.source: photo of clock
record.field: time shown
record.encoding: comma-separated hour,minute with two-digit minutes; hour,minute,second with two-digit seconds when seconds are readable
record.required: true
6,48
